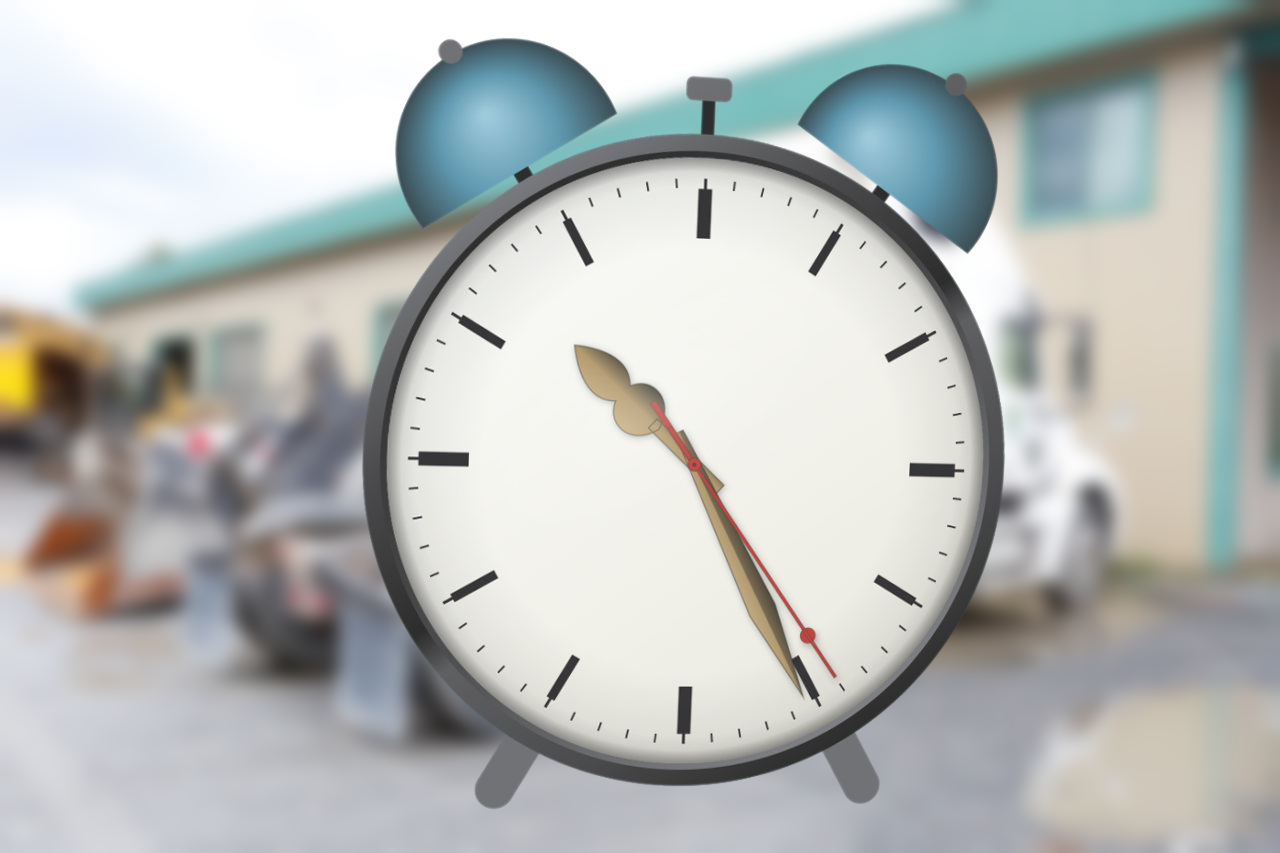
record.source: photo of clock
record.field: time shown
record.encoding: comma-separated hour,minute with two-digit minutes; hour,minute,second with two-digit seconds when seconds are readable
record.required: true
10,25,24
